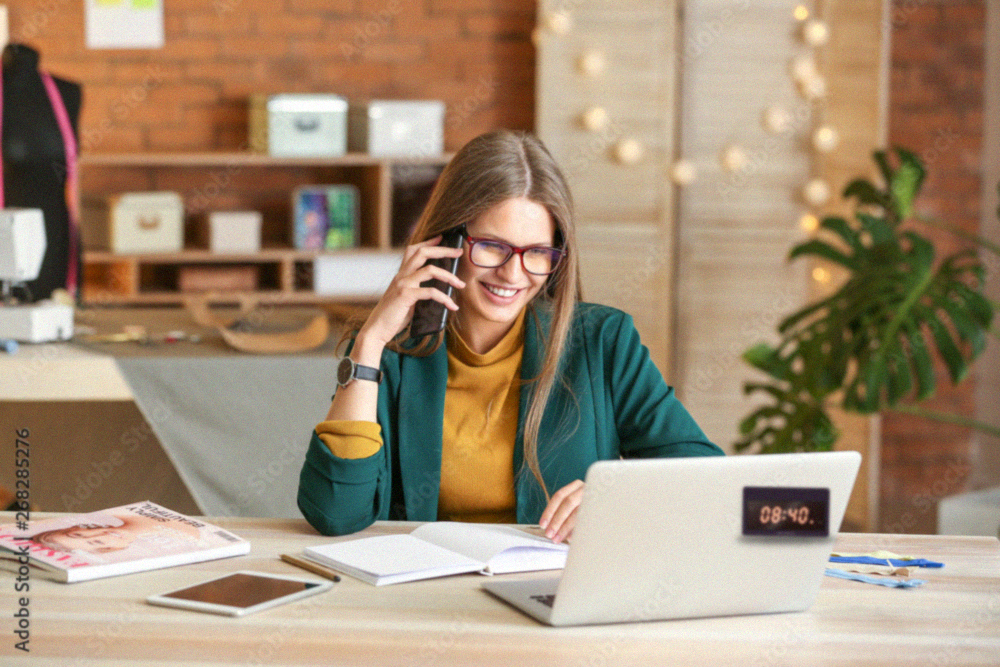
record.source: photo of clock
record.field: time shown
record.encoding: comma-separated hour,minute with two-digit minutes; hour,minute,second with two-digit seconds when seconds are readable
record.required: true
8,40
